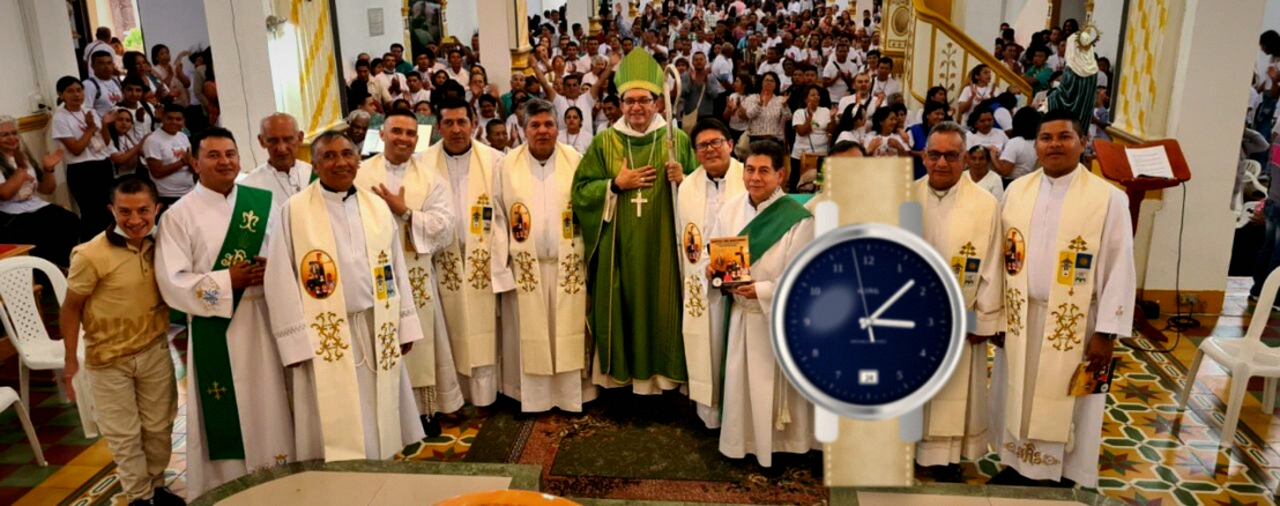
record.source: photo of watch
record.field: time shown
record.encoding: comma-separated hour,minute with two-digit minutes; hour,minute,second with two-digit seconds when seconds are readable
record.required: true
3,07,58
